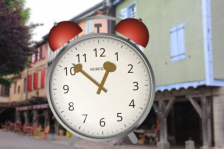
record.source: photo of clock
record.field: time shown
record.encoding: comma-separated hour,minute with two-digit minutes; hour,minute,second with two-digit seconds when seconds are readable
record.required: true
12,52
